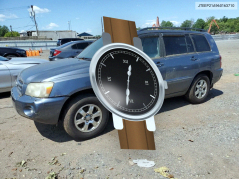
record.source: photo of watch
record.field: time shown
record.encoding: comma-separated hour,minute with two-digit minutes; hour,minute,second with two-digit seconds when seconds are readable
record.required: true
12,32
